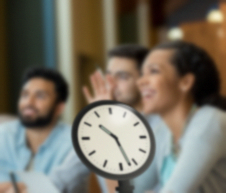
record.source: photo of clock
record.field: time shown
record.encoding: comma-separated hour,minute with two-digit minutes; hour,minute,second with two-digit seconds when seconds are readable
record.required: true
10,27
